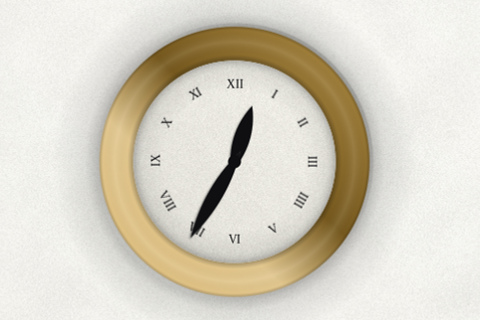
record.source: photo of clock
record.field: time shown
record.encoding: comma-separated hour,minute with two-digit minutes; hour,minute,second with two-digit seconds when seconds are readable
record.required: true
12,35
